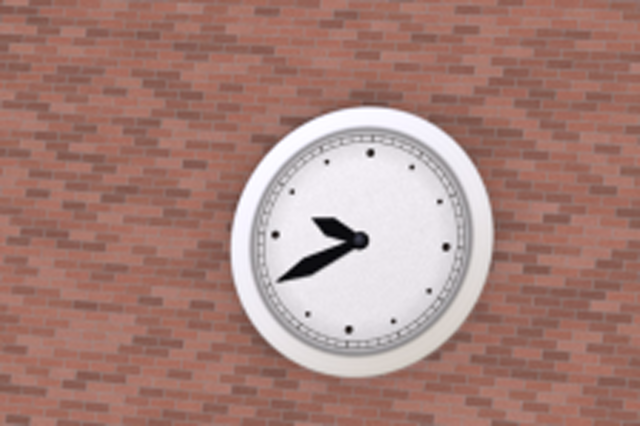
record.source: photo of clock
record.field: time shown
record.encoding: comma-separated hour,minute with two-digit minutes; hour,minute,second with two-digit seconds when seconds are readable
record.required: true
9,40
